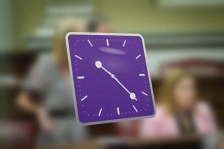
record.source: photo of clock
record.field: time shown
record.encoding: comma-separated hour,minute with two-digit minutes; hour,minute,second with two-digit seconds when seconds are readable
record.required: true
10,23
